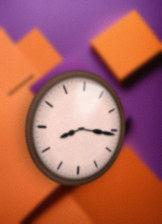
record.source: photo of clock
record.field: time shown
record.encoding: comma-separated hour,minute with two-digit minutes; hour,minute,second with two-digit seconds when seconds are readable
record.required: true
8,16
